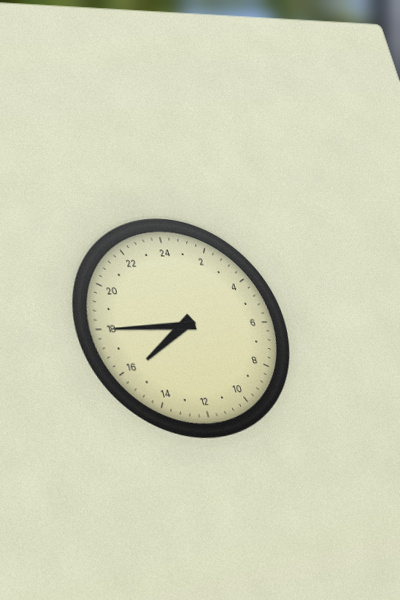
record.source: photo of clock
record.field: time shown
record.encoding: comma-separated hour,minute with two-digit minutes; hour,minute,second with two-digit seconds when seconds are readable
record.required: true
15,45
